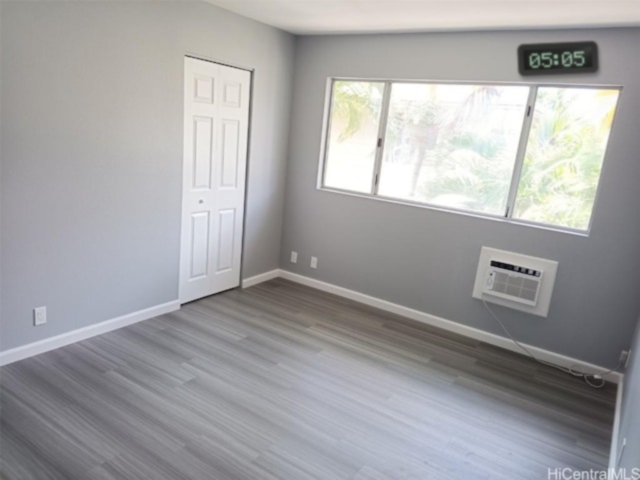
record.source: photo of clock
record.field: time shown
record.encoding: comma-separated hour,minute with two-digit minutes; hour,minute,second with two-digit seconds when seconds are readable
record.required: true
5,05
